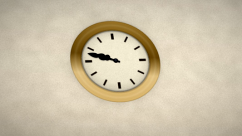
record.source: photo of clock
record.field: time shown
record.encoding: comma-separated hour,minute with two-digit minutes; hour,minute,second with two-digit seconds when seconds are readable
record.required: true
9,48
